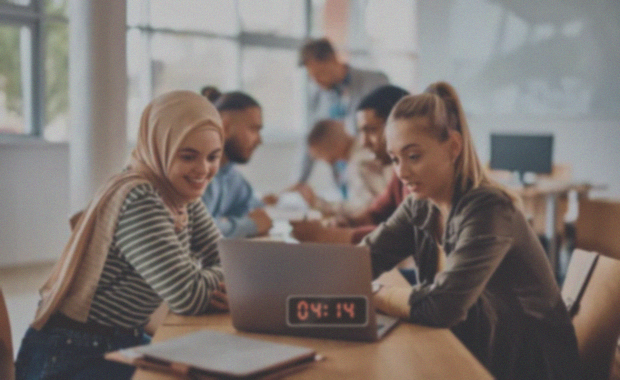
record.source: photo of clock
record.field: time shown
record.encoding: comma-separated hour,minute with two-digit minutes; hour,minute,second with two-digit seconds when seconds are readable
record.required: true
4,14
